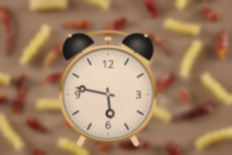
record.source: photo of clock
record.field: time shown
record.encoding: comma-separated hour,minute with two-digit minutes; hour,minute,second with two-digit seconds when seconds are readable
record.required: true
5,47
